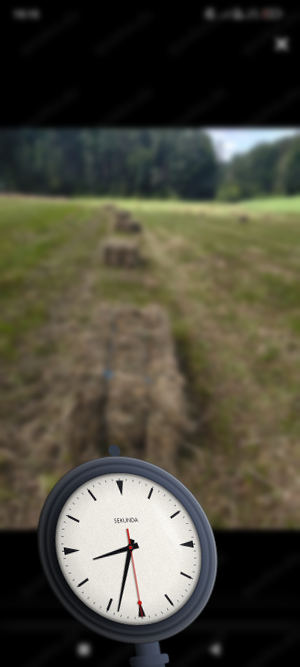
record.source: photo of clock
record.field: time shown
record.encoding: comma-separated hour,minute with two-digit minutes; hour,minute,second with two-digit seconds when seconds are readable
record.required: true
8,33,30
